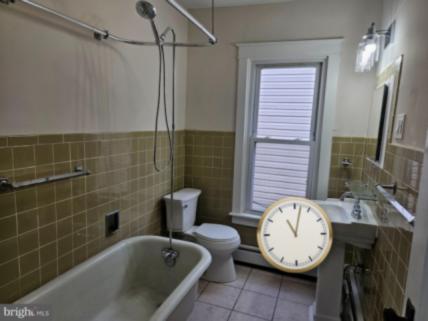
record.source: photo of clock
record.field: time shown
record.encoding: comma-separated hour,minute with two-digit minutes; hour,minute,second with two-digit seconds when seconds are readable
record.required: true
11,02
